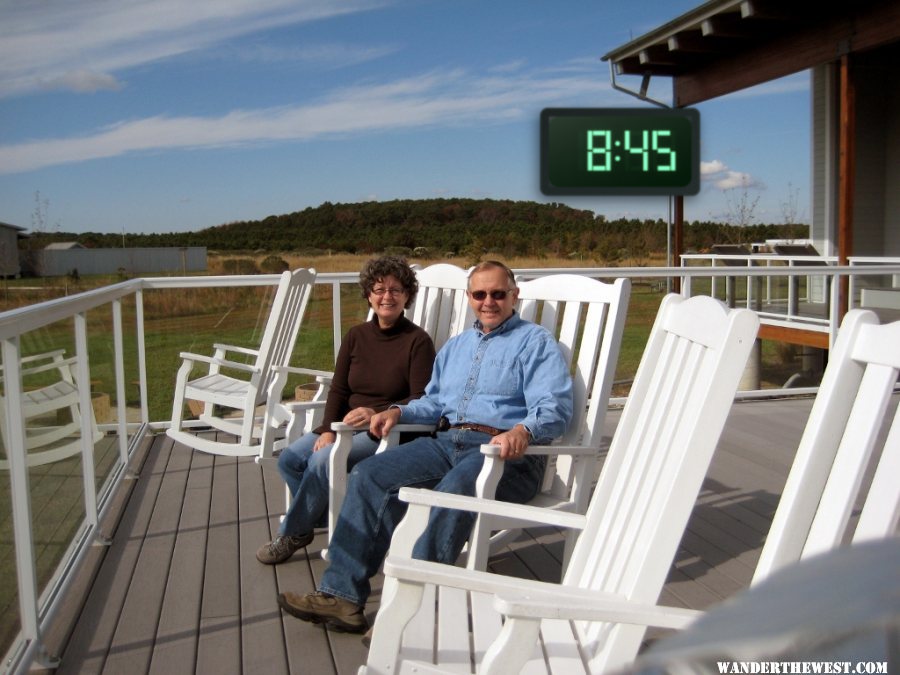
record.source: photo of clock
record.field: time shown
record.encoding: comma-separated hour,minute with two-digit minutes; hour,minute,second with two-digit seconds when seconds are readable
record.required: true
8,45
